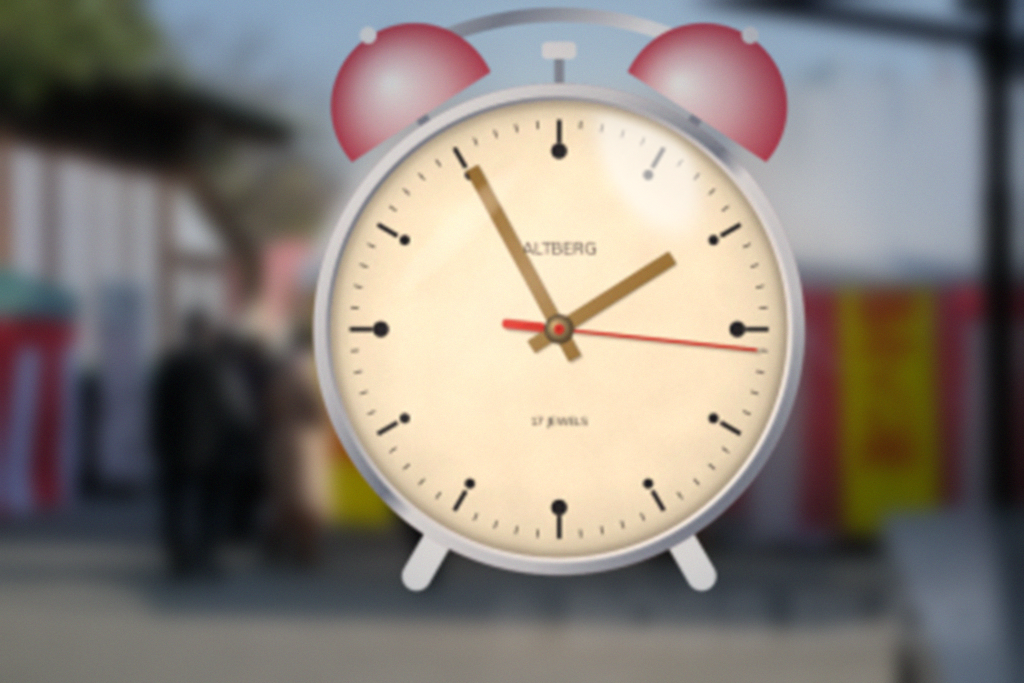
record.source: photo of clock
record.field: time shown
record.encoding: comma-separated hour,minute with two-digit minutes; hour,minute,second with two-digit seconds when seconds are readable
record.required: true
1,55,16
